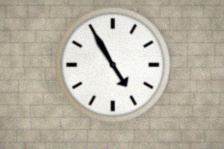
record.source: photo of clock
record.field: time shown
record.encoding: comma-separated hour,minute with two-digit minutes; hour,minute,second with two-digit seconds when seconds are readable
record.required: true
4,55
